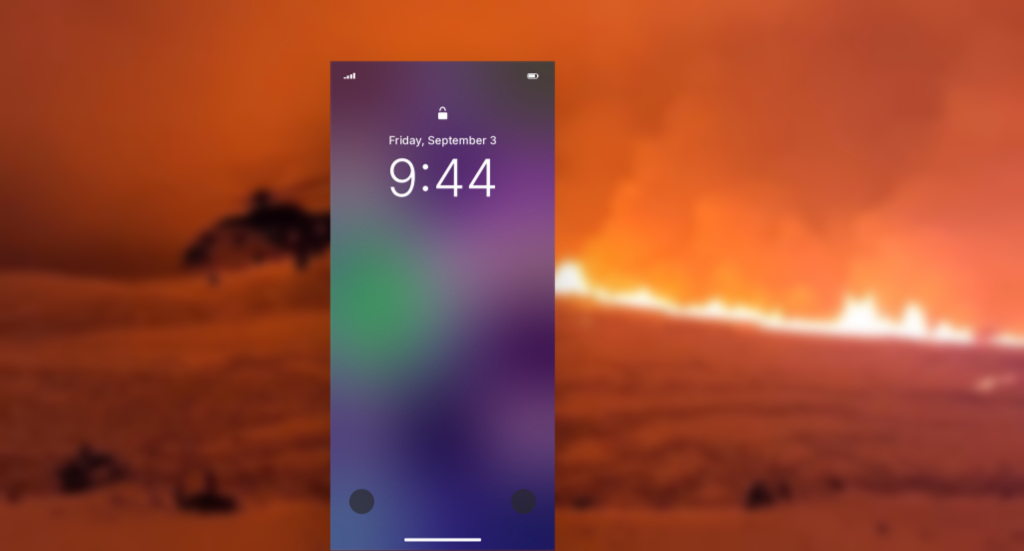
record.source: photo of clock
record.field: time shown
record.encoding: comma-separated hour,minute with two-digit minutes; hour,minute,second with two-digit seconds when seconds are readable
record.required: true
9,44
